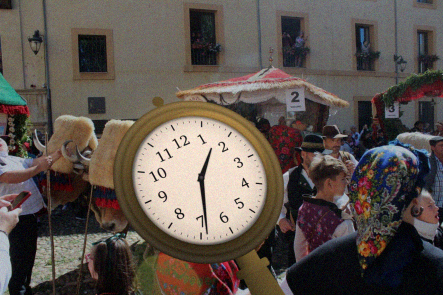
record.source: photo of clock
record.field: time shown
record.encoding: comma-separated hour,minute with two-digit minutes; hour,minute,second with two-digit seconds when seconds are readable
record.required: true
1,34
